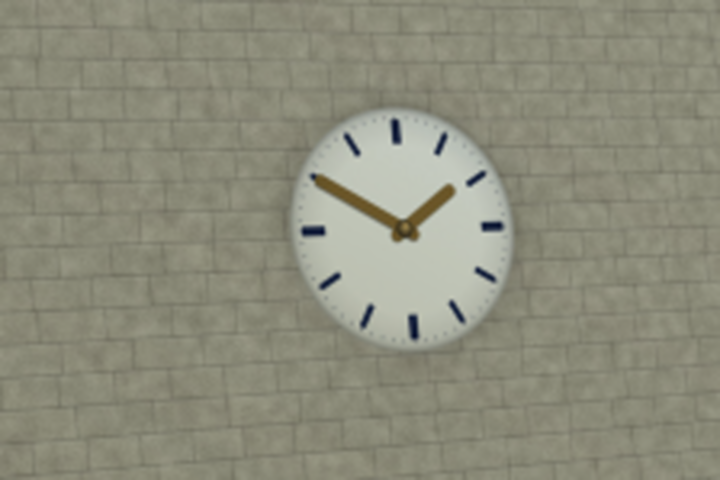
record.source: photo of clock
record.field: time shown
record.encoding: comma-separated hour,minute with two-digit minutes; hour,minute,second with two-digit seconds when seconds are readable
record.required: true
1,50
